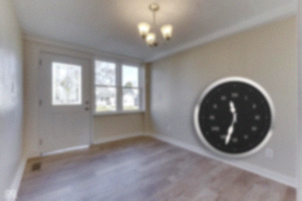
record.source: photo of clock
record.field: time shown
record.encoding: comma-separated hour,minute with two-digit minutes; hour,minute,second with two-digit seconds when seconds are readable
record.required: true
11,33
